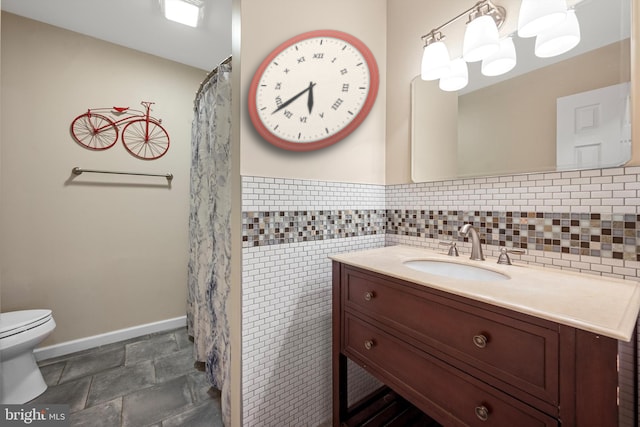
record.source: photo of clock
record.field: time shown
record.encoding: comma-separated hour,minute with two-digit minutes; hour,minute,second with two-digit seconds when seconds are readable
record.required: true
5,38
